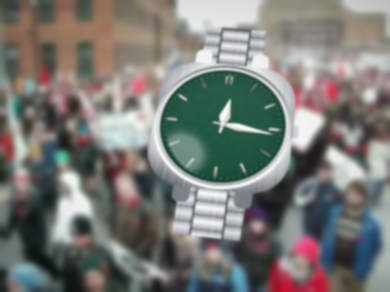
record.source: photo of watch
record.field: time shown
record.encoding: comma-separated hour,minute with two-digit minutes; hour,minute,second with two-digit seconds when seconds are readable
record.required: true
12,16
